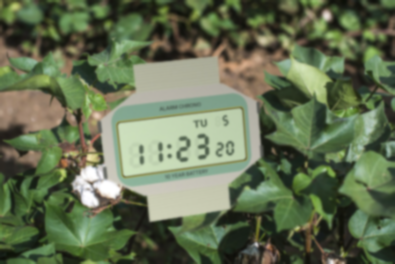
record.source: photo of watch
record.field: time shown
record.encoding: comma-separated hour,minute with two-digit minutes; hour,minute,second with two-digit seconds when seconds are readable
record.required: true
11,23,20
